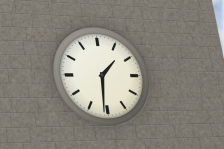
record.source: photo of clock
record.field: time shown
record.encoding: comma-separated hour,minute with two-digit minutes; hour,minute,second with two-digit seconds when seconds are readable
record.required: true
1,31
